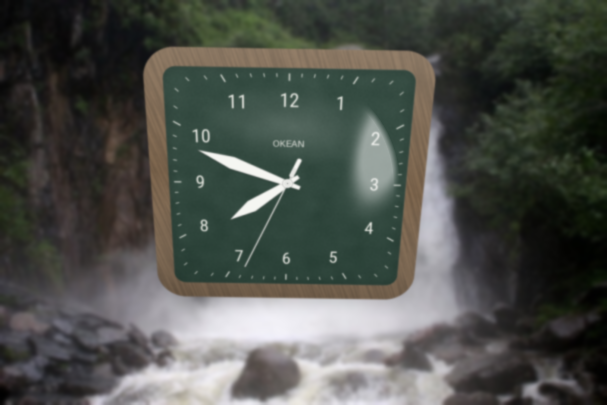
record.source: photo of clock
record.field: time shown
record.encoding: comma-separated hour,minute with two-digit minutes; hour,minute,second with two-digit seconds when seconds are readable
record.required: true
7,48,34
